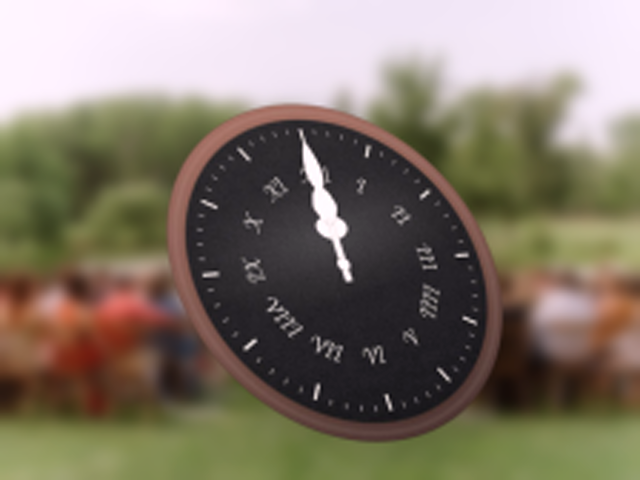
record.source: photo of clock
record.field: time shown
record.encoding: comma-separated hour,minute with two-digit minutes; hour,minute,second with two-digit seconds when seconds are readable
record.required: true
12,00
